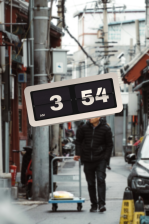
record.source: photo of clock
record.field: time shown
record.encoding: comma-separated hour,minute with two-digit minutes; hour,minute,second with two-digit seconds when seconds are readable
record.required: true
3,54
